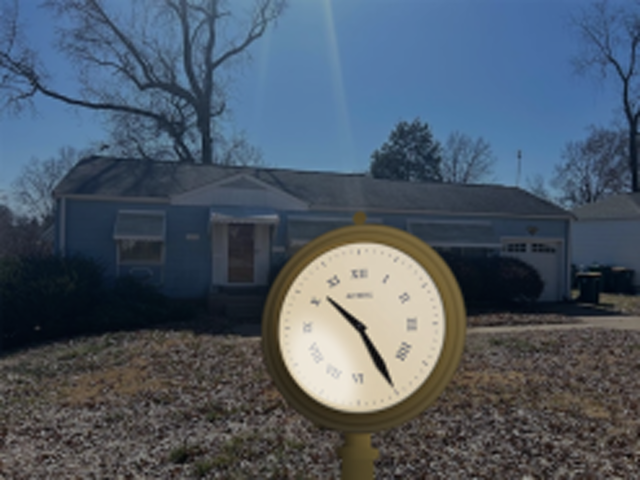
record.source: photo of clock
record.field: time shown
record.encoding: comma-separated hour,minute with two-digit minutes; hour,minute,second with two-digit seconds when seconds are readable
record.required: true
10,25
